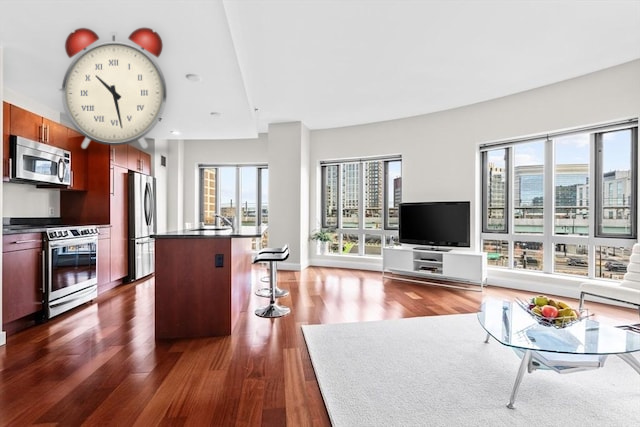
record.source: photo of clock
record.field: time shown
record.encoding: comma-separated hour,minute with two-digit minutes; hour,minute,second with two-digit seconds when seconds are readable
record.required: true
10,28
